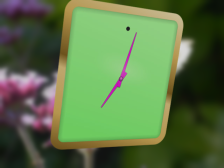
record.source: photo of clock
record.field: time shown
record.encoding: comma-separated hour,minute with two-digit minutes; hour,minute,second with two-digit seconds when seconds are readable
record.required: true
7,02
